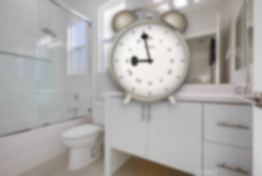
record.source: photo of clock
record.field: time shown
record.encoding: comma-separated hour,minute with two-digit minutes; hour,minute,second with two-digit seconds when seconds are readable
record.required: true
8,58
